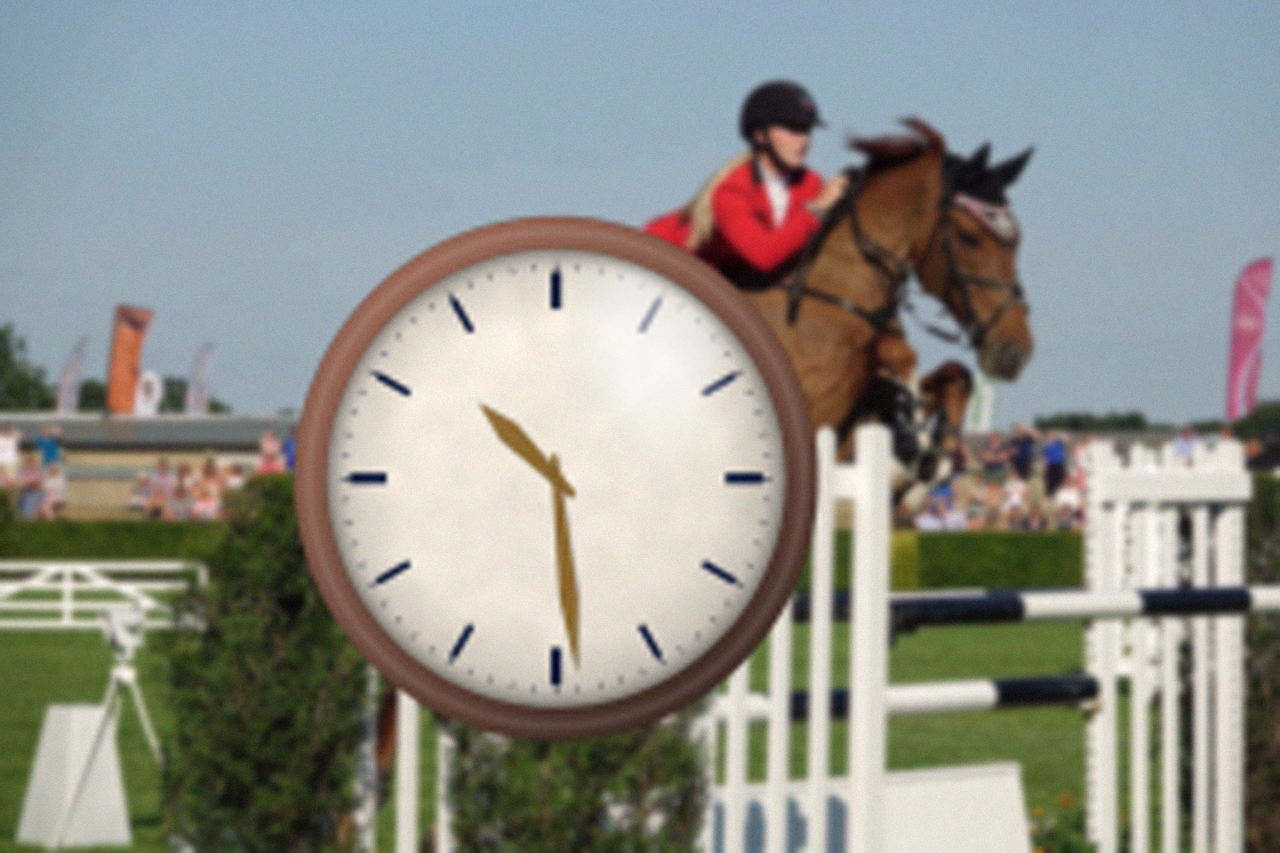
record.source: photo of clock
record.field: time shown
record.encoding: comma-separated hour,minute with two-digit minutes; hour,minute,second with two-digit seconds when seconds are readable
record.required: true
10,29
